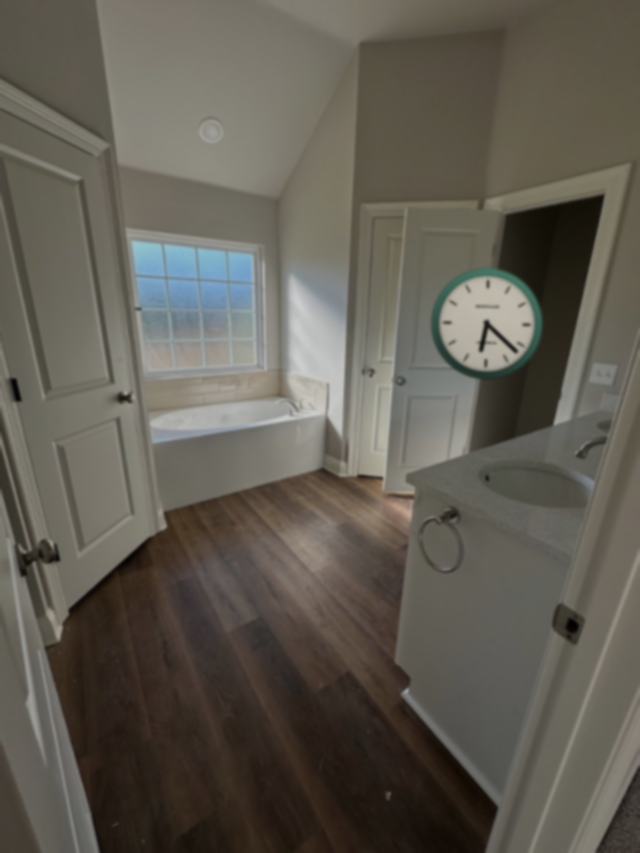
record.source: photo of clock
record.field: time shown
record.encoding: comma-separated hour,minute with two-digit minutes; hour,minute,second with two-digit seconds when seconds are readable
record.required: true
6,22
